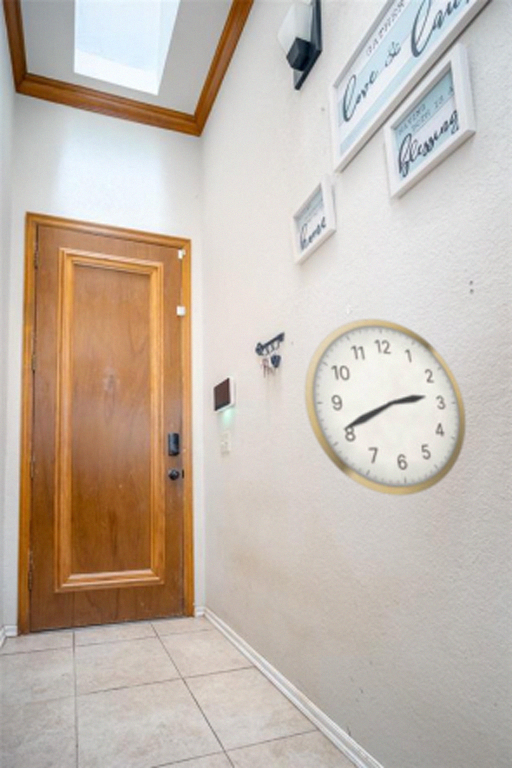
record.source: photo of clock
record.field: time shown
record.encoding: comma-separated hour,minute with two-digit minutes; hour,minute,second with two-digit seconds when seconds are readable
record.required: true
2,41
